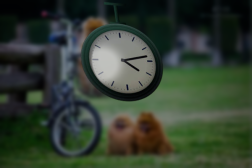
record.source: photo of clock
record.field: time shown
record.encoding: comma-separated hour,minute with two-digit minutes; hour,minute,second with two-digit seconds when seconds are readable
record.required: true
4,13
